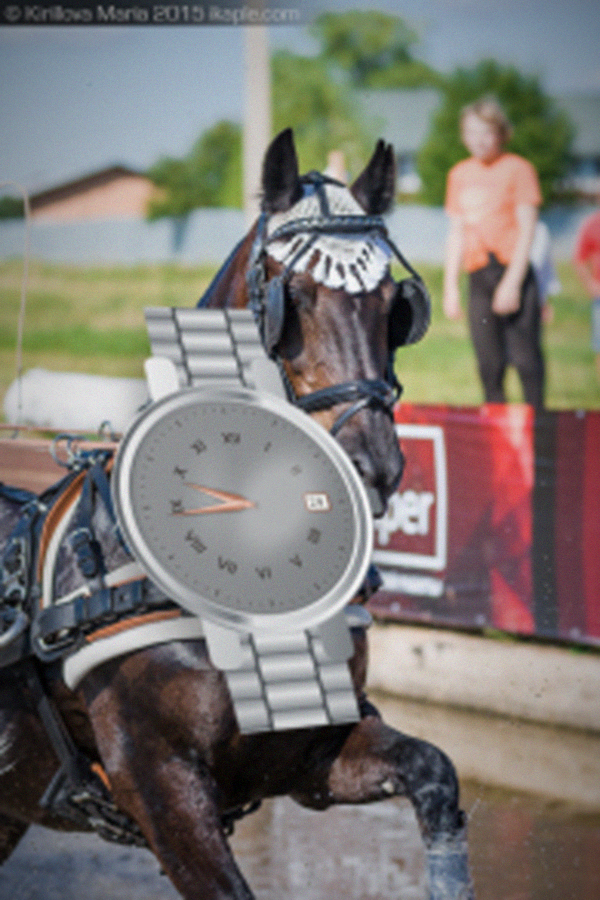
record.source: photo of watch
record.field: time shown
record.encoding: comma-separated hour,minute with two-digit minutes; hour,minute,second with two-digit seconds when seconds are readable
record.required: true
9,44
